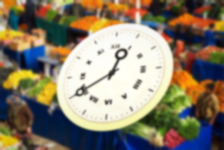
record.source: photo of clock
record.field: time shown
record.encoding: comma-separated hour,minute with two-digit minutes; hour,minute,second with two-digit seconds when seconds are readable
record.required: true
12,40
